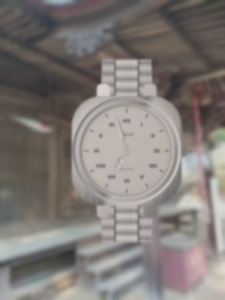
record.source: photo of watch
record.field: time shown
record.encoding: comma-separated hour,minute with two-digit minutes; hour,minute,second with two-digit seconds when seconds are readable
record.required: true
6,57
